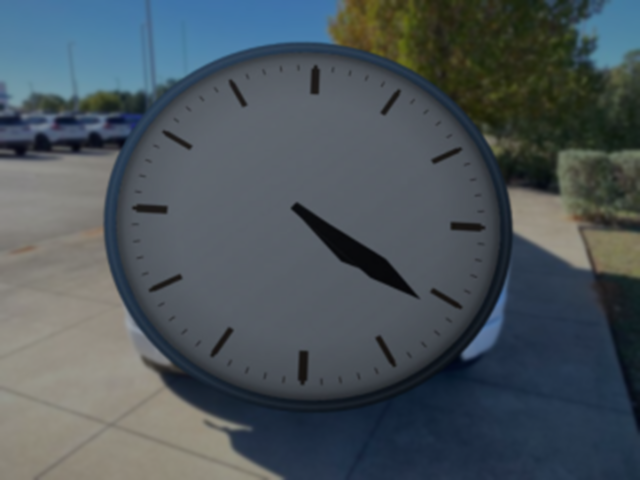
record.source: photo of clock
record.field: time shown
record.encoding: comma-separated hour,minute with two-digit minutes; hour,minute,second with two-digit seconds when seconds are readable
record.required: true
4,21
